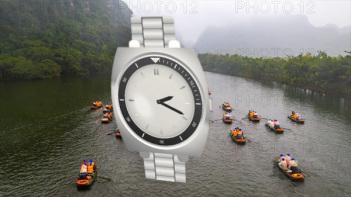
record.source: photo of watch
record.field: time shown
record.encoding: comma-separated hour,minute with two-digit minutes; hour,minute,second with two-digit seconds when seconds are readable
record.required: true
2,19
